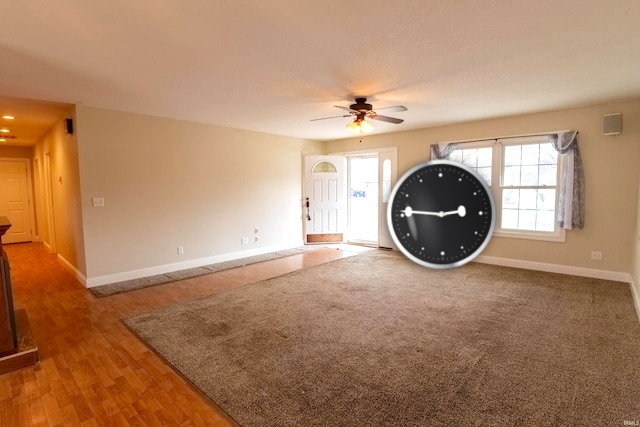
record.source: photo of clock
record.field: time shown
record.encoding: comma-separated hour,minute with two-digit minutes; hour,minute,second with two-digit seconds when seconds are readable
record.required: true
2,46
